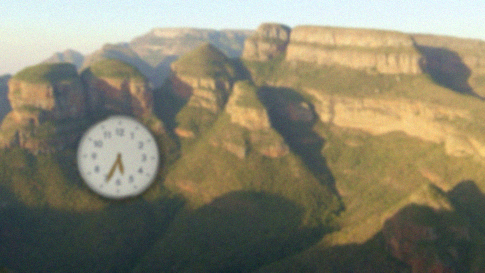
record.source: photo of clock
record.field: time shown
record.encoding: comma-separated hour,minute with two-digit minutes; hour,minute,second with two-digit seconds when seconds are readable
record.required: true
5,34
